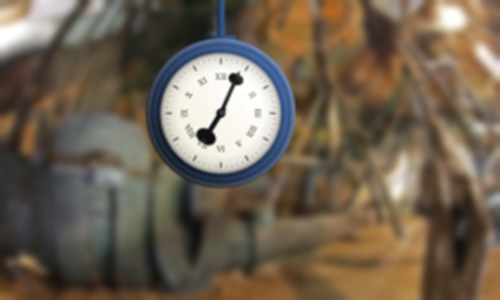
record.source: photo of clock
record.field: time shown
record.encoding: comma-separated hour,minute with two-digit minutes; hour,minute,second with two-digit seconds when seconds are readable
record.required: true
7,04
